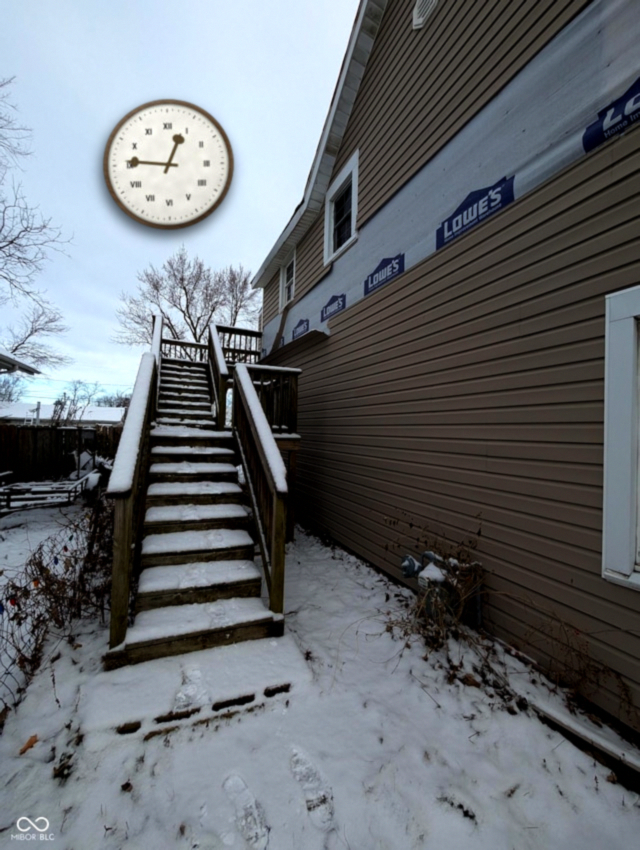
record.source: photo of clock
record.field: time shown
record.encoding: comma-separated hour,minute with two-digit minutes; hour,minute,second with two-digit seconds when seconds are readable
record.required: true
12,46
